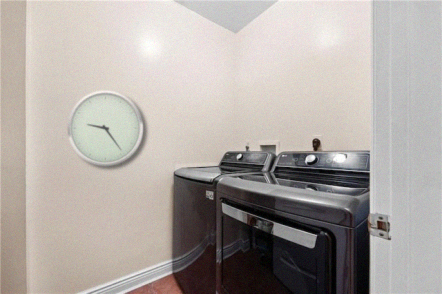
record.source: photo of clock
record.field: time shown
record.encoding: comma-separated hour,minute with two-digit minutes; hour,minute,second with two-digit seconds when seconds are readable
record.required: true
9,24
